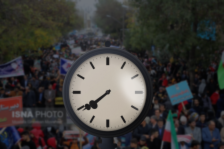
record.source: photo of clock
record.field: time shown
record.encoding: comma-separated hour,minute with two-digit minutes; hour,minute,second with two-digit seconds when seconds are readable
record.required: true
7,39
